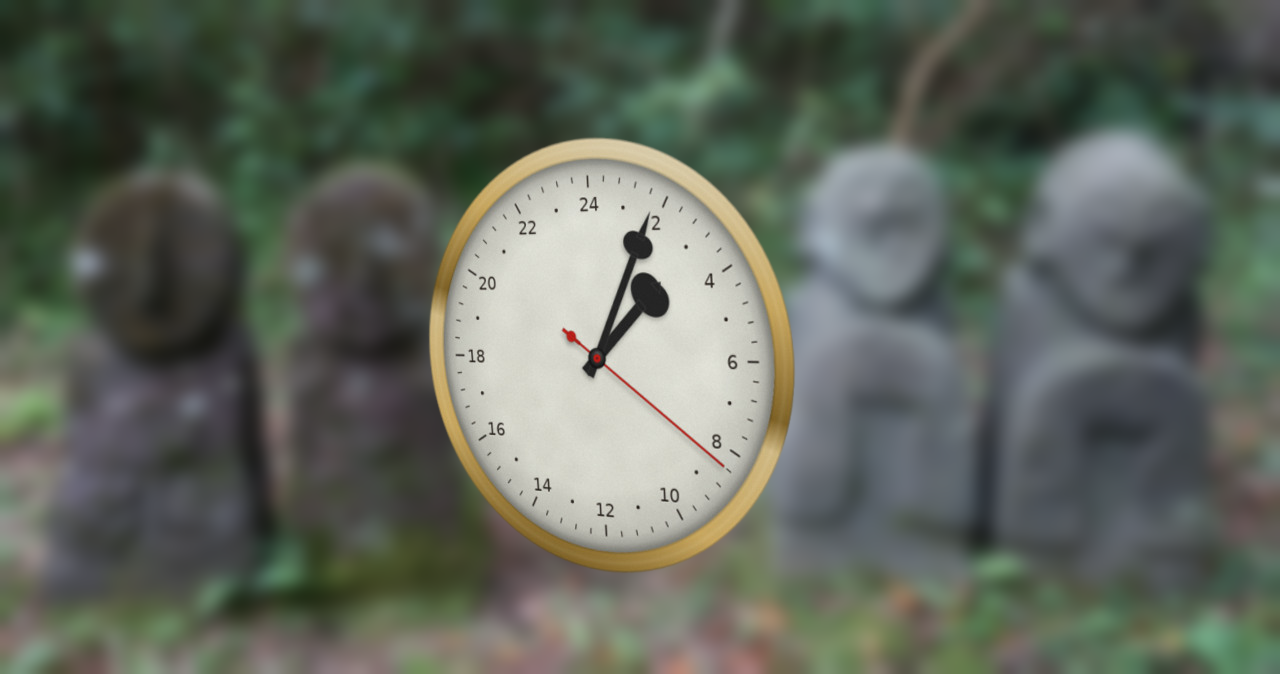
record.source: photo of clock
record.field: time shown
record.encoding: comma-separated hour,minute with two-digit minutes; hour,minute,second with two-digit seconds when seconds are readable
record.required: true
3,04,21
